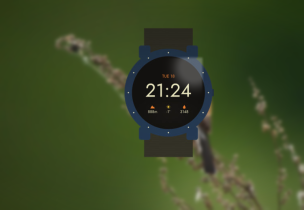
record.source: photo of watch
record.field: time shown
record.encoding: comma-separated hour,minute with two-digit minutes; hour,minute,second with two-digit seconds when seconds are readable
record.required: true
21,24
